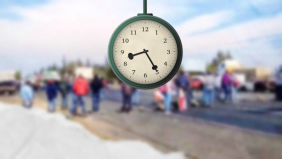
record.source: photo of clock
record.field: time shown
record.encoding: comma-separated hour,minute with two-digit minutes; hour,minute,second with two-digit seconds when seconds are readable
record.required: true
8,25
